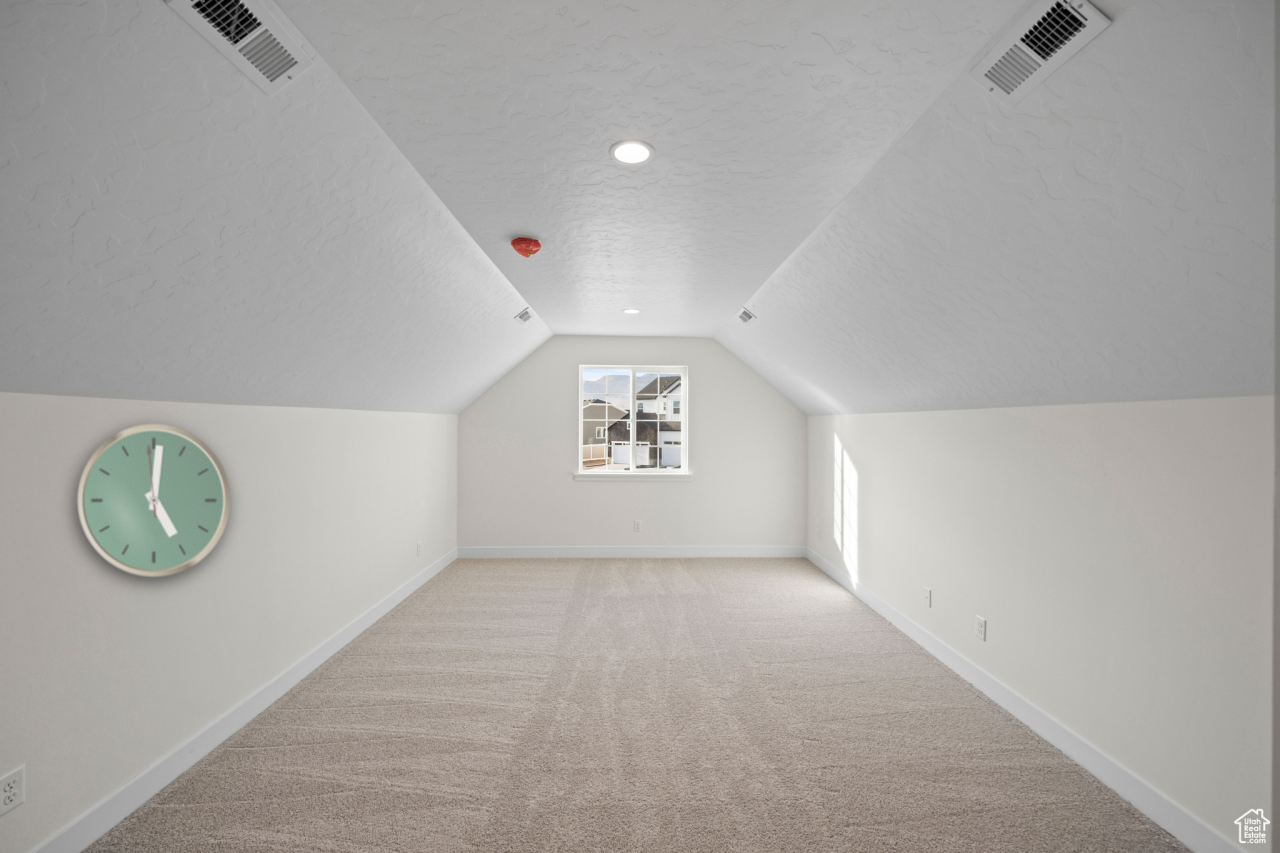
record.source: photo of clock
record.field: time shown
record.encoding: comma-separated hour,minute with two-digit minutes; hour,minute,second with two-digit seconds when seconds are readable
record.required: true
5,00,59
